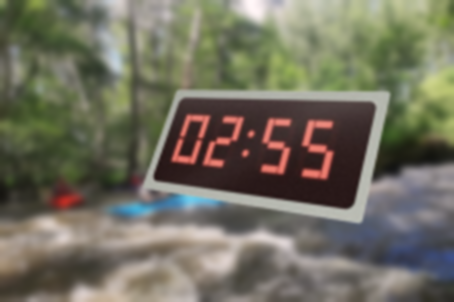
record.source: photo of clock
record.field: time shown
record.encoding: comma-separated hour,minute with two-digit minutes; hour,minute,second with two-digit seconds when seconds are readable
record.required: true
2,55
